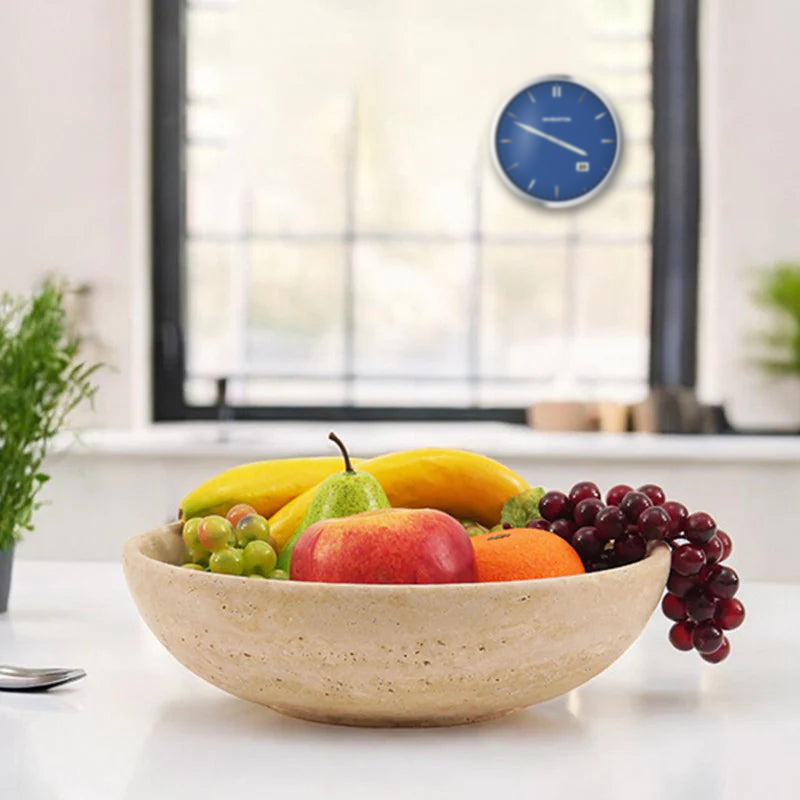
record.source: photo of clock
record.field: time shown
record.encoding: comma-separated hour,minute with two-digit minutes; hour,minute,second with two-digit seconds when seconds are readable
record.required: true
3,49
